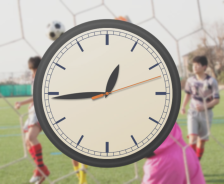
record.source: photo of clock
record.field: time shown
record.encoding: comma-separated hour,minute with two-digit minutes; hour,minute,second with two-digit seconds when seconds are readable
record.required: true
12,44,12
